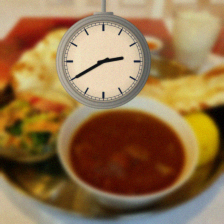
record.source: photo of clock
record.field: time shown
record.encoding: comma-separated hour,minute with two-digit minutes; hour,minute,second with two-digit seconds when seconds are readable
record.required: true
2,40
